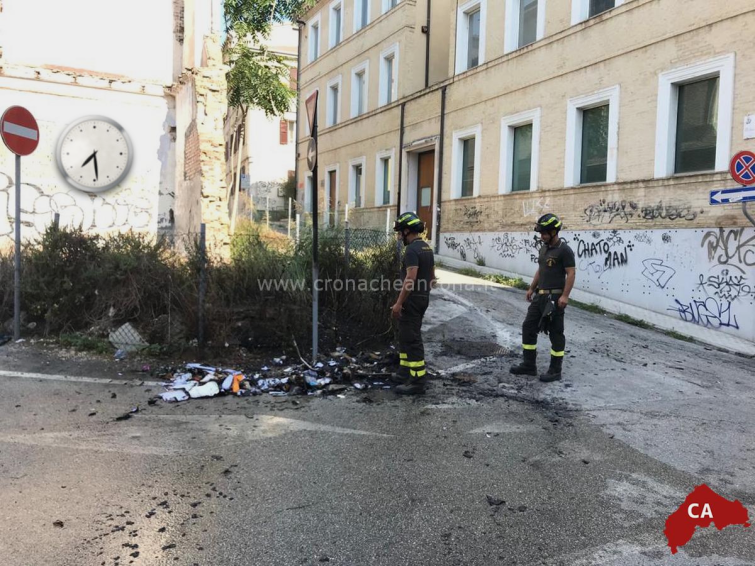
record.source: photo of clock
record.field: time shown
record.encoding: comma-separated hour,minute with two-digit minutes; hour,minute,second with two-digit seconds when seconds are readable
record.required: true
7,29
